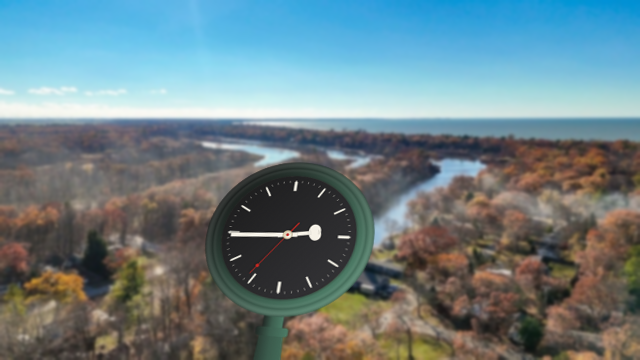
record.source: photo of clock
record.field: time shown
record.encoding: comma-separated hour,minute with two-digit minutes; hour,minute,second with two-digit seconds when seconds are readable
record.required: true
2,44,36
